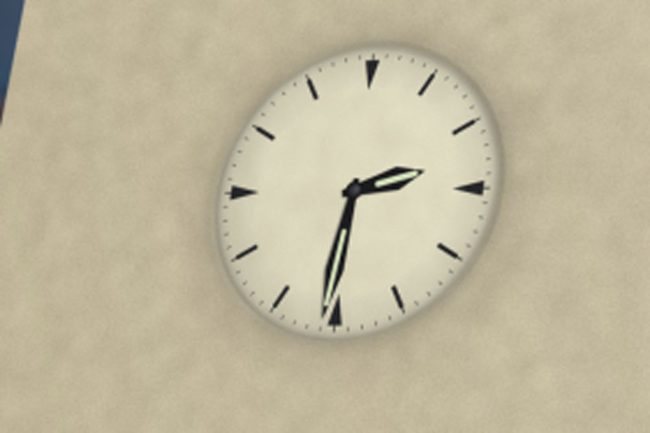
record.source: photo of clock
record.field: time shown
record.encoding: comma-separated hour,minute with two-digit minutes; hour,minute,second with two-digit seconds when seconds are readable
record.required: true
2,31
